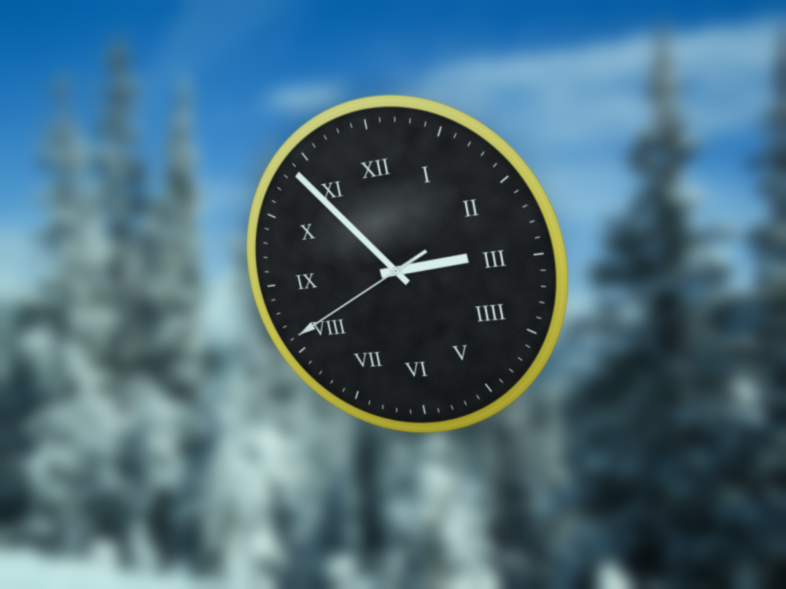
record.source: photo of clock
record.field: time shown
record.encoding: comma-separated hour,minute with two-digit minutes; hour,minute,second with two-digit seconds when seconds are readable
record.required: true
2,53,41
